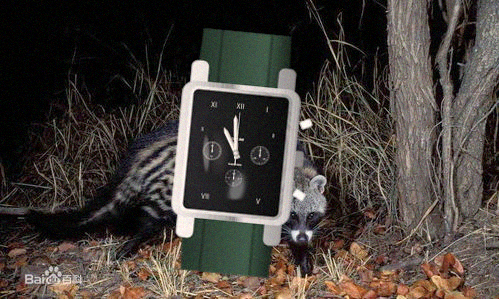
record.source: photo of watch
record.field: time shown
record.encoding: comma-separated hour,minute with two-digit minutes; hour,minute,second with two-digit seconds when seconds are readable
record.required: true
10,59
